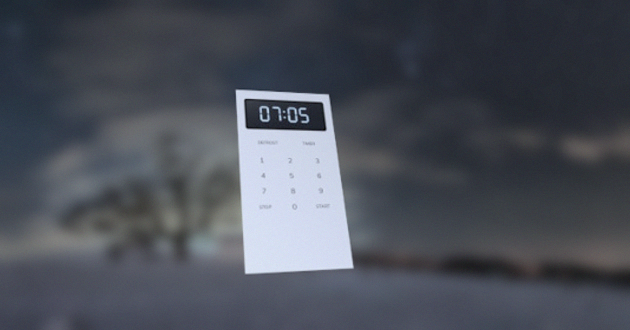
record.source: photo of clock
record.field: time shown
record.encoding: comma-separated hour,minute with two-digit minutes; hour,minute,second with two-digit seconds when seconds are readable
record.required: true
7,05
